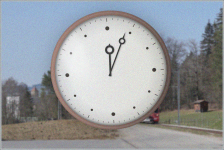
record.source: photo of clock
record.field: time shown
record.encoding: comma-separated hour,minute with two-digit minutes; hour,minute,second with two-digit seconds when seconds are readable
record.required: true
12,04
